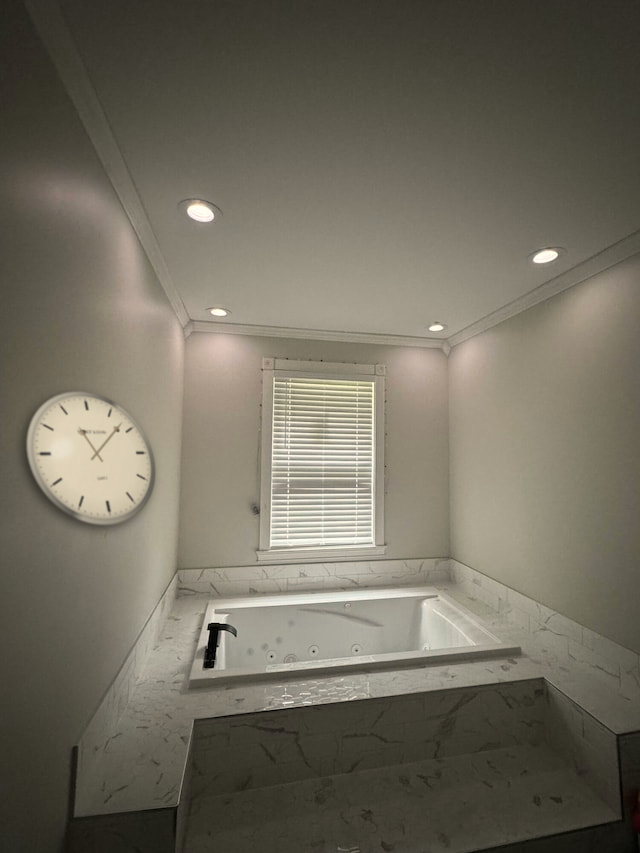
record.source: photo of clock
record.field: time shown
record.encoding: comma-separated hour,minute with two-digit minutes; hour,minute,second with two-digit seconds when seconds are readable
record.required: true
11,08
